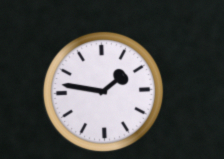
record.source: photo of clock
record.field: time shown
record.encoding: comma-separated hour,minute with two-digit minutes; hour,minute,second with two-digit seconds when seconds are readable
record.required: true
1,47
